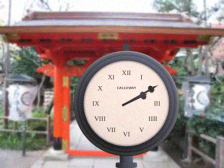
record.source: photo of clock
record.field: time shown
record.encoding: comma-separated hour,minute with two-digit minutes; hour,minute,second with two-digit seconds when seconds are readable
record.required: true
2,10
